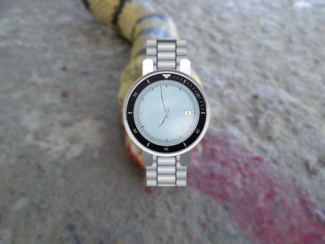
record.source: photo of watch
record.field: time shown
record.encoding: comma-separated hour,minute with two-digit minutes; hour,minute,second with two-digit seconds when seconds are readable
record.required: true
6,58
